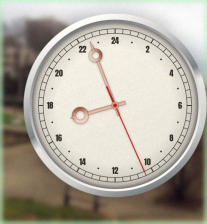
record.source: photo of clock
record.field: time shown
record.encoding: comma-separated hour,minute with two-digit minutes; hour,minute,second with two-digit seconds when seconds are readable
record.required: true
16,56,26
